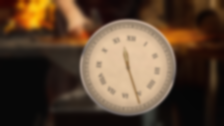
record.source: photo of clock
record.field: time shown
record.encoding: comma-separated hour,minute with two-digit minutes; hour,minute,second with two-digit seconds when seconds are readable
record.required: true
11,26
